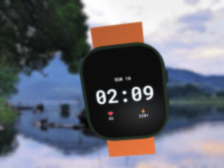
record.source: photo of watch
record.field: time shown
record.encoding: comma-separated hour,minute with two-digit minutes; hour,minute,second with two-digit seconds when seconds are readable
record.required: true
2,09
